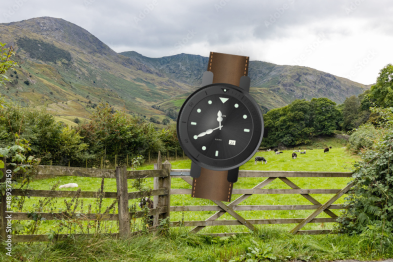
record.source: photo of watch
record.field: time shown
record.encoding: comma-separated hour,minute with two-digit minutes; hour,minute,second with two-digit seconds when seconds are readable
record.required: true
11,40
